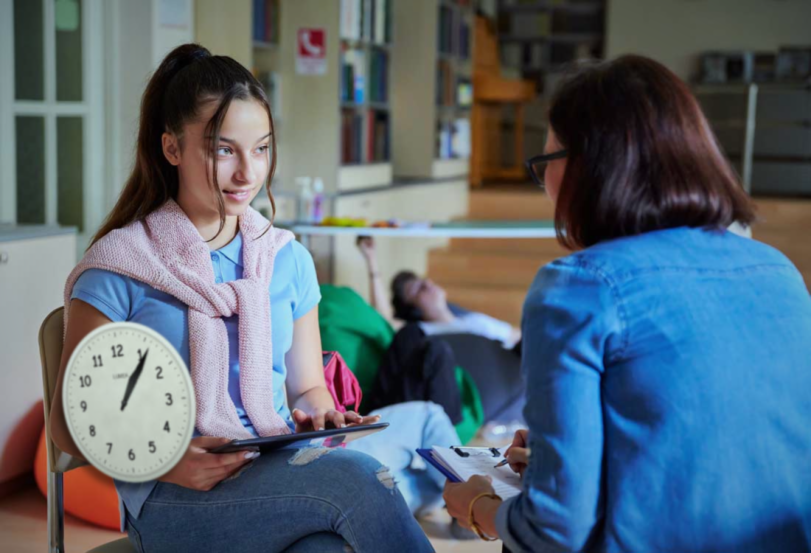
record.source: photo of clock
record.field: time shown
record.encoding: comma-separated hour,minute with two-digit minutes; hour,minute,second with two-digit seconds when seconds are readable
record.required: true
1,06
